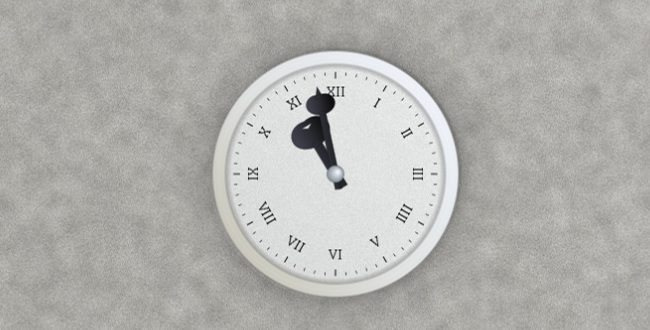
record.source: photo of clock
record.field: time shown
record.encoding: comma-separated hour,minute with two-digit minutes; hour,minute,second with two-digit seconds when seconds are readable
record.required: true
10,58
